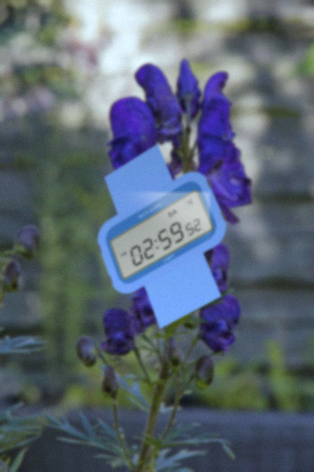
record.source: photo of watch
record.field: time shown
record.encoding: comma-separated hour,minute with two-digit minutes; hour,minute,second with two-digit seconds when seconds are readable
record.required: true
2,59,52
